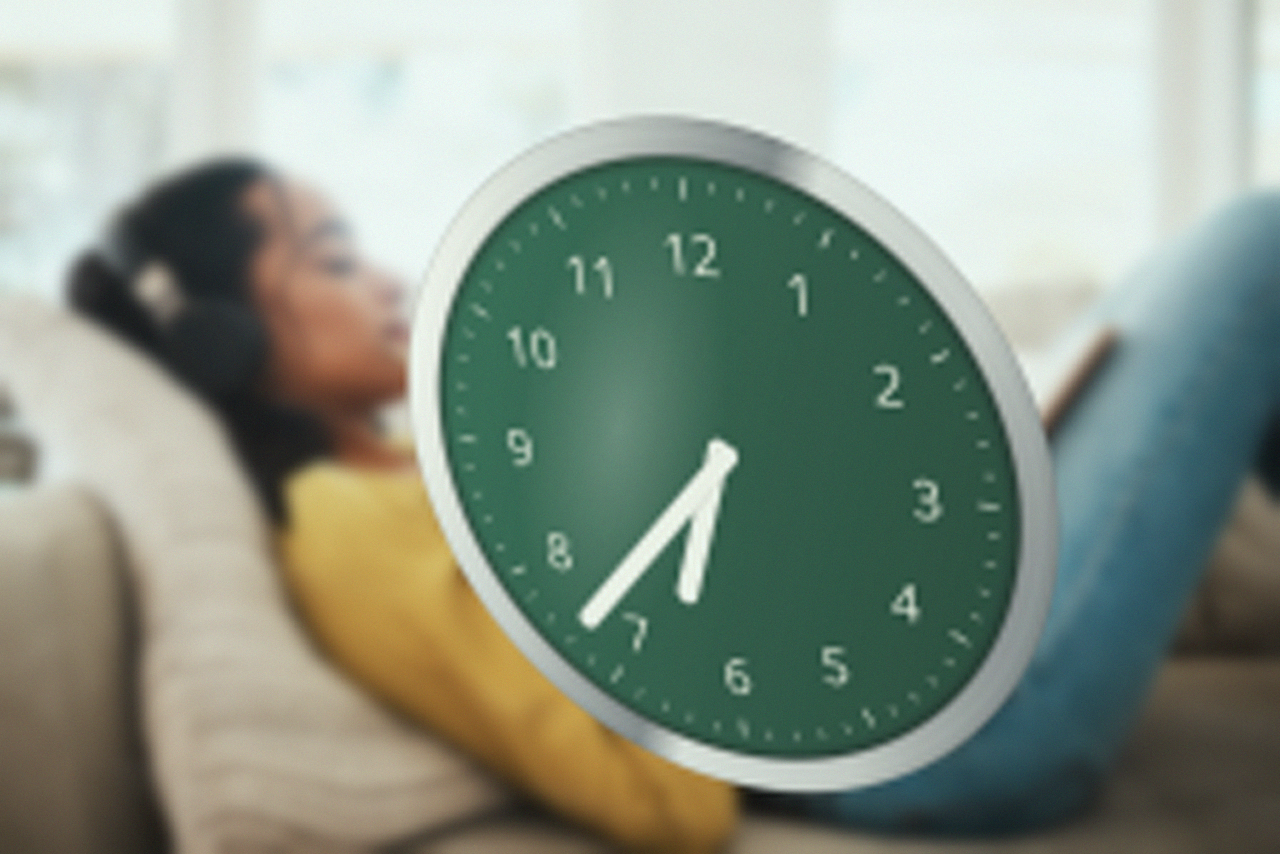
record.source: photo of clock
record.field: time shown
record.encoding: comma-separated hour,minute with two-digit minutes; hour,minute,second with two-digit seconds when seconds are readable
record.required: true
6,37
